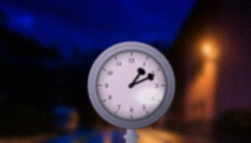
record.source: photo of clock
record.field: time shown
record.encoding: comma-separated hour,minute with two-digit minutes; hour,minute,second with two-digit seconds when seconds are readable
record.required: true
1,11
